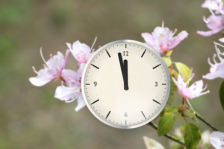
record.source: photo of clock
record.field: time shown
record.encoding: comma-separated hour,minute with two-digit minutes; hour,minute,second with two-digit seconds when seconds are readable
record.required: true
11,58
